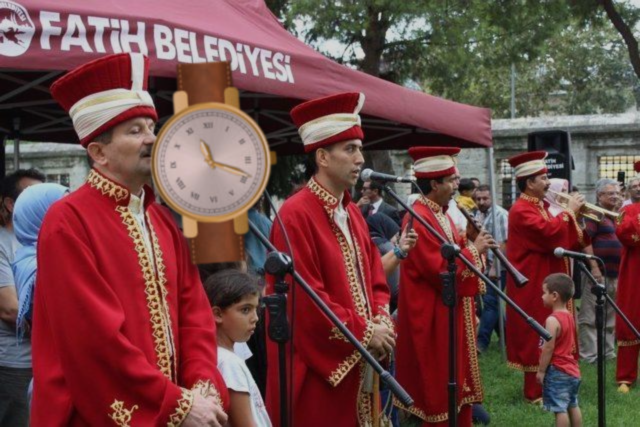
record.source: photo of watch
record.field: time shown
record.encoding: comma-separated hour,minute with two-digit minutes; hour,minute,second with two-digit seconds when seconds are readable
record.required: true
11,19
